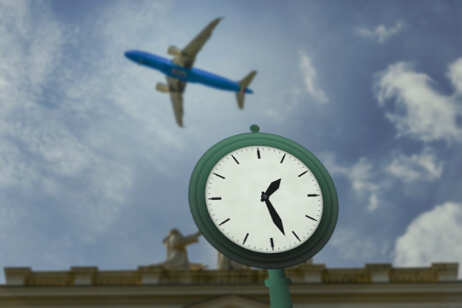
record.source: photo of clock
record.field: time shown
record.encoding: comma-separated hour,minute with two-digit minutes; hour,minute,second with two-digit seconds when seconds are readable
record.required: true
1,27
